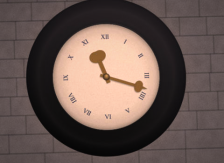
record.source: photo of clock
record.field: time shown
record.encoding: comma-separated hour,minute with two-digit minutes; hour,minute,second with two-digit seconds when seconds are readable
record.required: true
11,18
